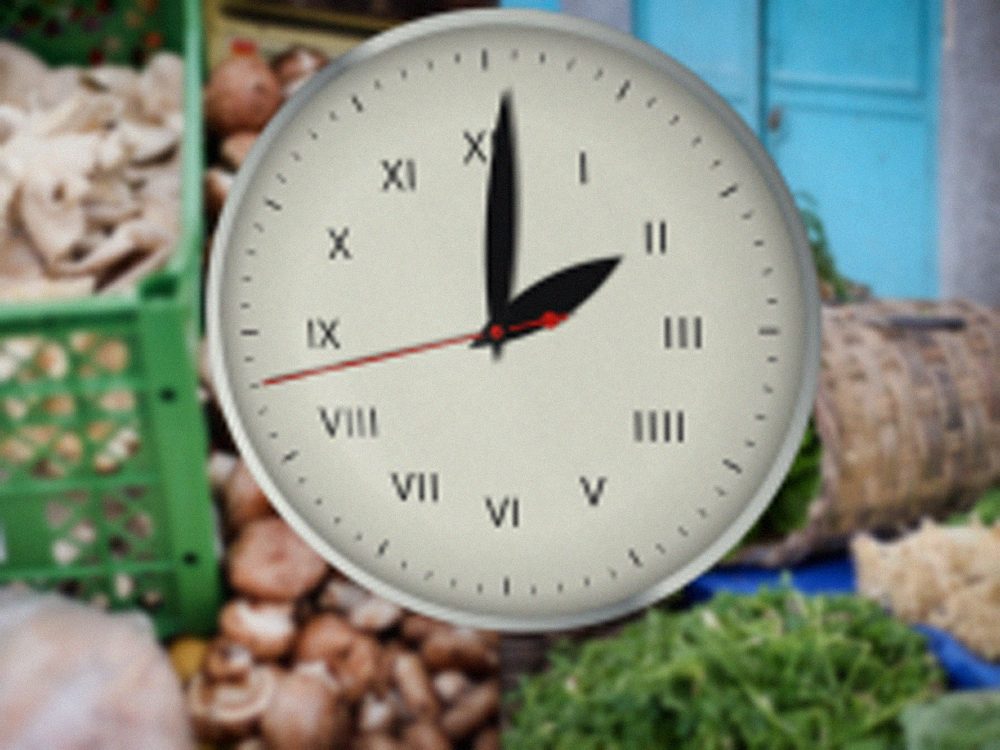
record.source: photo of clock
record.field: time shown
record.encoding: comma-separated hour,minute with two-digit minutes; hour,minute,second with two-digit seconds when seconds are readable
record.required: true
2,00,43
